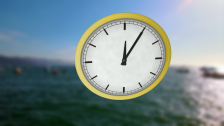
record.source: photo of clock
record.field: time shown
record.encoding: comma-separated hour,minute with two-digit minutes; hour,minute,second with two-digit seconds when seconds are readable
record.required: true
12,05
